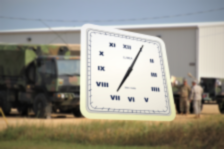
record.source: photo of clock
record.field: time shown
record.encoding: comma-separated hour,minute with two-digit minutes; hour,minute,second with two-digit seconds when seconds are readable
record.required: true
7,05
